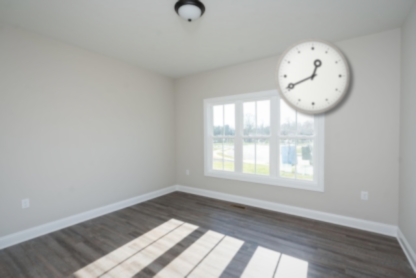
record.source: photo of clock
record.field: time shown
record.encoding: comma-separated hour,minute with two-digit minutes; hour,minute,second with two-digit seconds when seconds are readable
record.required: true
12,41
